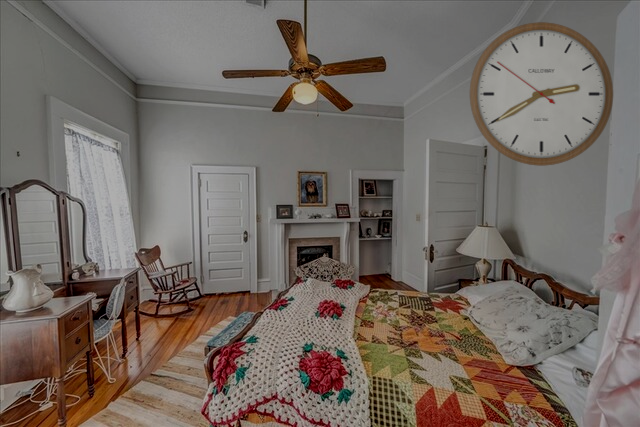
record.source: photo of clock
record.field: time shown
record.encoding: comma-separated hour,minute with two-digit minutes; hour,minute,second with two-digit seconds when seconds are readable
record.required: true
2,39,51
